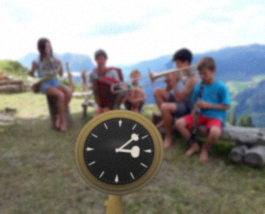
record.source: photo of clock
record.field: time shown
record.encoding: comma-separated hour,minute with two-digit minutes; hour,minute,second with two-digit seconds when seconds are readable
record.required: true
3,08
